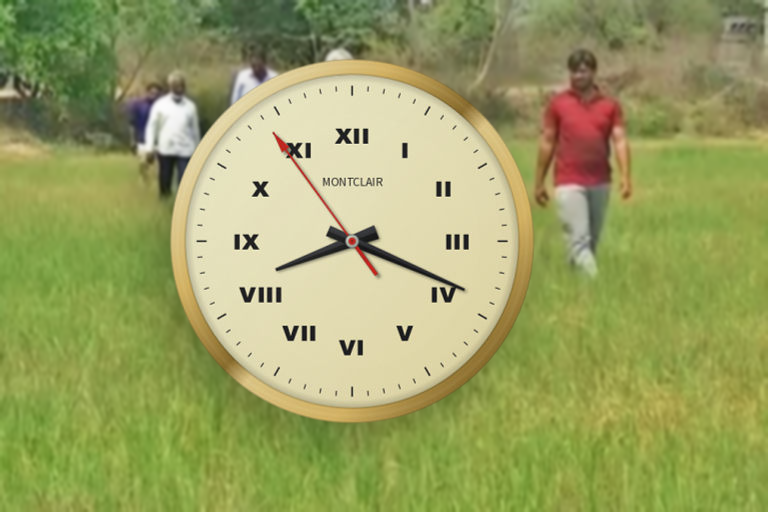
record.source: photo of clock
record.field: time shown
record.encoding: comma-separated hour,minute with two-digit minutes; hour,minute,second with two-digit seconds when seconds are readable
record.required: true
8,18,54
